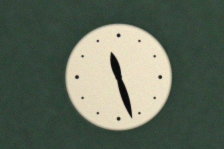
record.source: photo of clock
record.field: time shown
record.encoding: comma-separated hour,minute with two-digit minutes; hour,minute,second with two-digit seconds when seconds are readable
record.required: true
11,27
